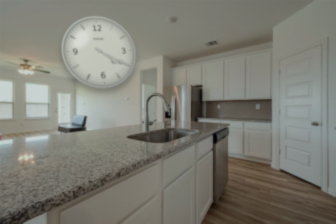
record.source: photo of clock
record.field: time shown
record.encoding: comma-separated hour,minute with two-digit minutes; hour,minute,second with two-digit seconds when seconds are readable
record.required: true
4,20
